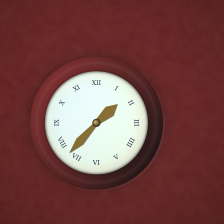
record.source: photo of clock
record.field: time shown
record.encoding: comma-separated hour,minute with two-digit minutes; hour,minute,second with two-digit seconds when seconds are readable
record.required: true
1,37
